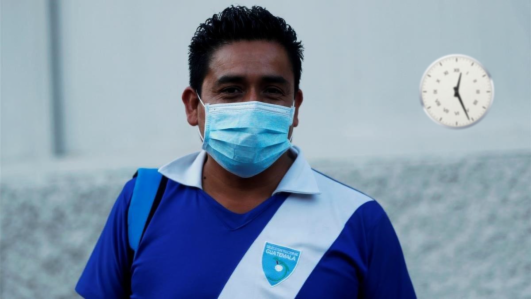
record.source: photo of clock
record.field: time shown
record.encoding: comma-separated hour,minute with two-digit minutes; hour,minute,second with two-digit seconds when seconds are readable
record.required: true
12,26
